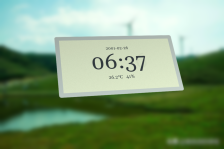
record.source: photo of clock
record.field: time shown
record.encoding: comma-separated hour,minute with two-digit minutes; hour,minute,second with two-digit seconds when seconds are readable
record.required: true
6,37
